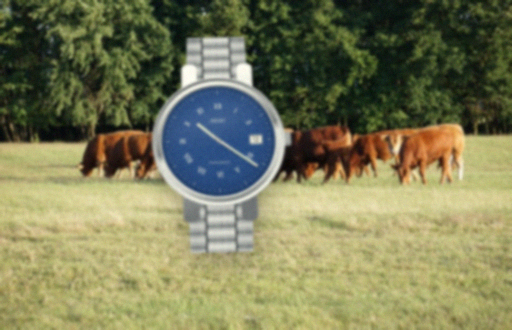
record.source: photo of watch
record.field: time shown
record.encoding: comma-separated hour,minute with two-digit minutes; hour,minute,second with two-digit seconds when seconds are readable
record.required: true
10,21
